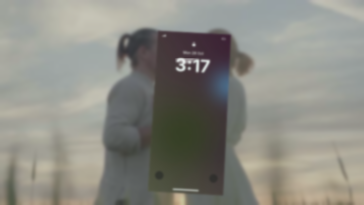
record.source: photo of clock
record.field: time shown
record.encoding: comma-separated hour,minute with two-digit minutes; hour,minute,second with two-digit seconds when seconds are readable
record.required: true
3,17
